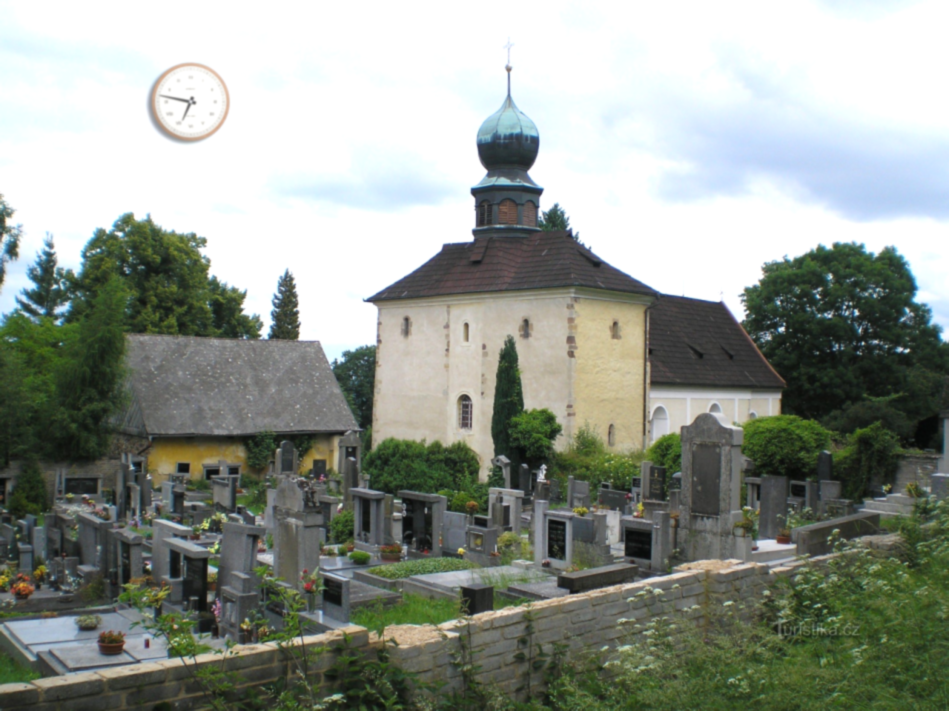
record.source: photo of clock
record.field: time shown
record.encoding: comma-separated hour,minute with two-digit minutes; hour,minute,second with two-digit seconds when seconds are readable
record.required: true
6,47
